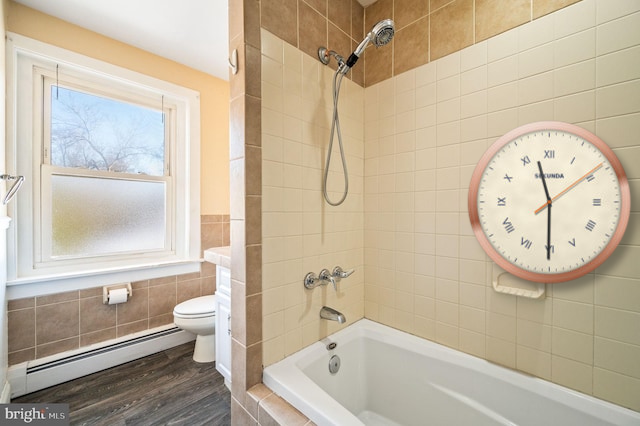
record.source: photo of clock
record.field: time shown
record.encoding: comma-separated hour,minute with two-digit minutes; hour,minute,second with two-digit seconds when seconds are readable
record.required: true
11,30,09
